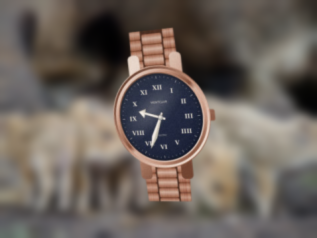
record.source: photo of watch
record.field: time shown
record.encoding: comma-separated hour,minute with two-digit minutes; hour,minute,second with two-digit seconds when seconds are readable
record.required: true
9,34
